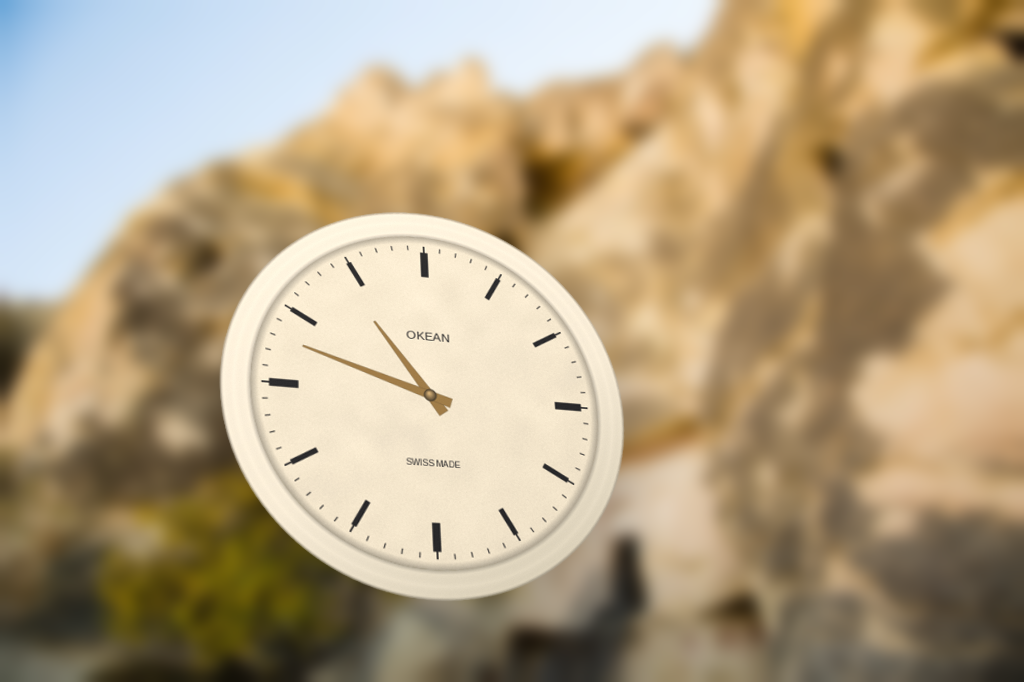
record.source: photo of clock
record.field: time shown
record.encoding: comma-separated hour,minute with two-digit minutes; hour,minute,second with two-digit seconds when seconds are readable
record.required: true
10,48
